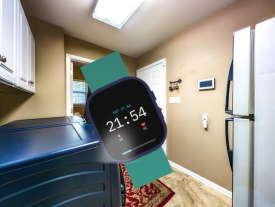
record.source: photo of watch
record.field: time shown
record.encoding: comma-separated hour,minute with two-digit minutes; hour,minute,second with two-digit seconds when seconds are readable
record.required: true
21,54
